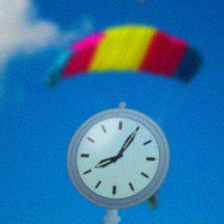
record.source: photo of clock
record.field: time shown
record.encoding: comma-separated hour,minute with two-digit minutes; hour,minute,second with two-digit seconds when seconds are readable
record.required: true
8,05
